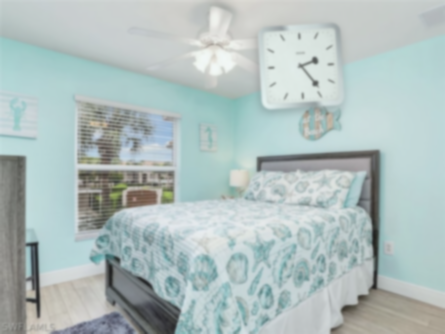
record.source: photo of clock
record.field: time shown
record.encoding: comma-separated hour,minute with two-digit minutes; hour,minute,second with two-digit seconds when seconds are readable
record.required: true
2,24
